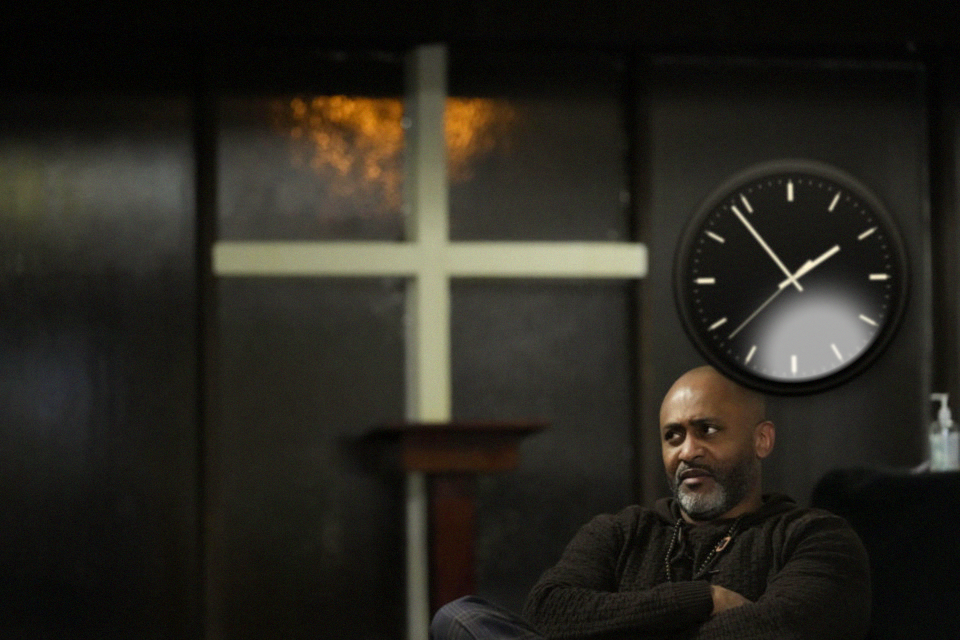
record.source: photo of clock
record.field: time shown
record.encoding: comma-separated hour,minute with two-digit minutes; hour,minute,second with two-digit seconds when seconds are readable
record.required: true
1,53,38
